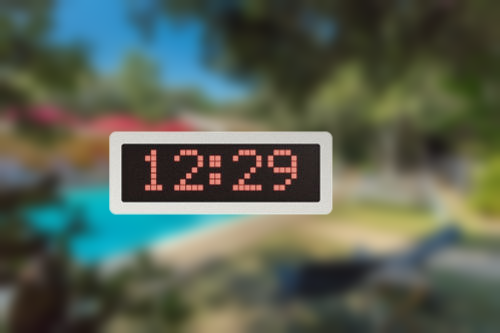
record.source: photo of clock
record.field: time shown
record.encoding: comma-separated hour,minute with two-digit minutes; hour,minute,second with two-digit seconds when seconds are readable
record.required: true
12,29
